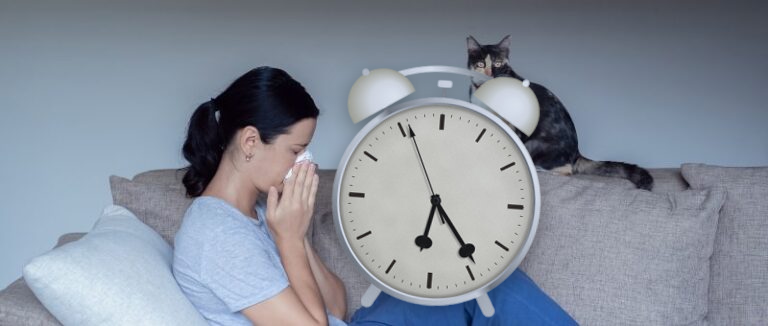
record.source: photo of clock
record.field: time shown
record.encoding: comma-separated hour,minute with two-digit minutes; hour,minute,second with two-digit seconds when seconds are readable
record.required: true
6,23,56
